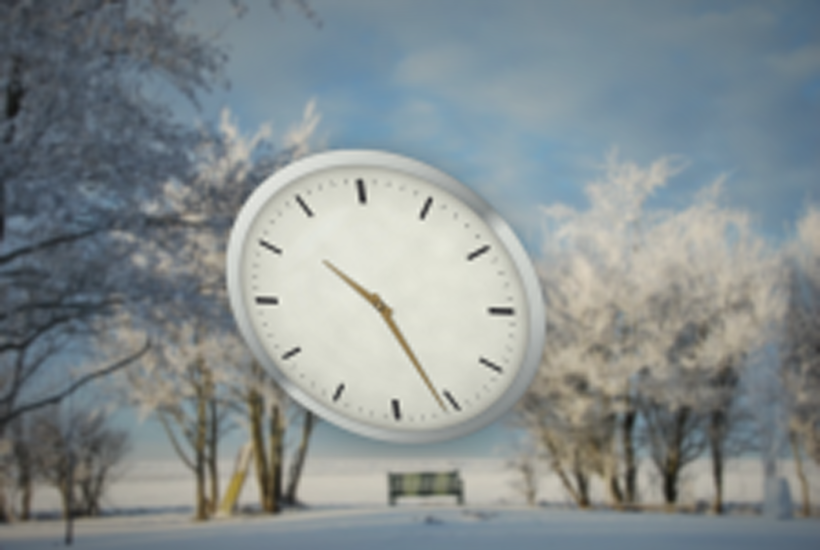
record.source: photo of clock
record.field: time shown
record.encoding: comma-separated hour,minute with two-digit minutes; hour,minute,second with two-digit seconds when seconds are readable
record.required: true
10,26
